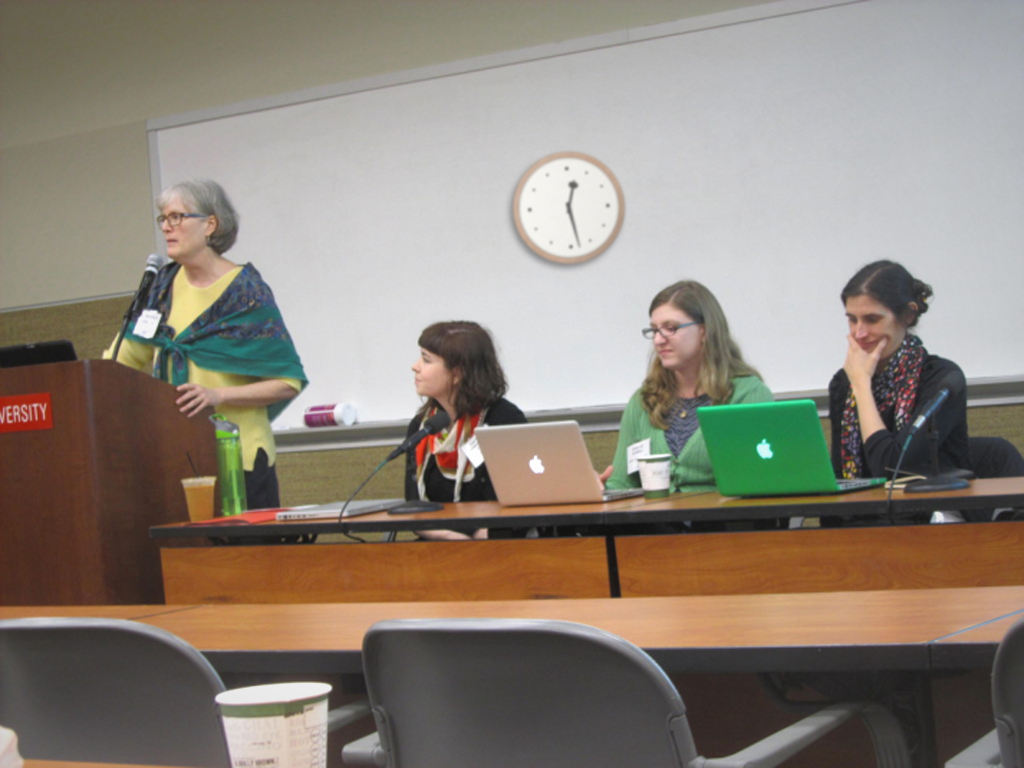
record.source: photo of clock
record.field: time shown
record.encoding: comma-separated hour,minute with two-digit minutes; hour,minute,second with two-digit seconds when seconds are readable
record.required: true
12,28
